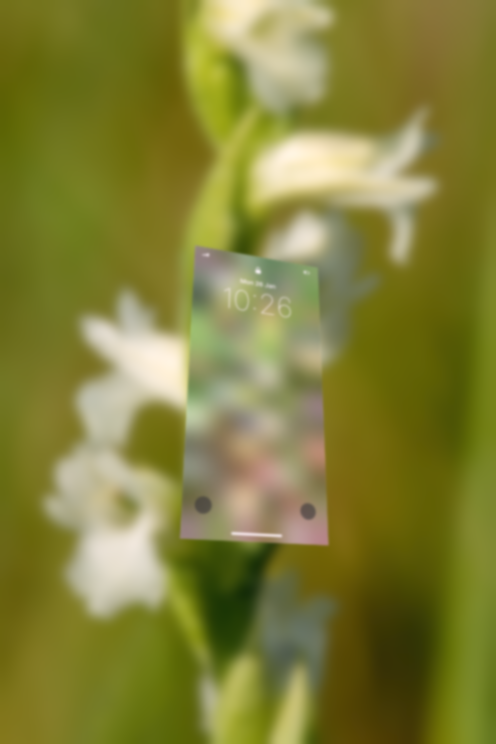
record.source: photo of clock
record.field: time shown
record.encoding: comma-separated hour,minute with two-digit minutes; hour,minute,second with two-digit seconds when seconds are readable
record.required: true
10,26
